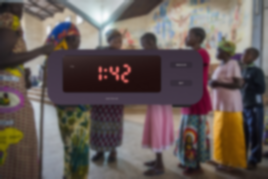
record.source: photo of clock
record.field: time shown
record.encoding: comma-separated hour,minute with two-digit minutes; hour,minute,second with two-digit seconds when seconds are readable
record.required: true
1,42
